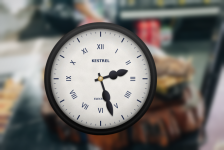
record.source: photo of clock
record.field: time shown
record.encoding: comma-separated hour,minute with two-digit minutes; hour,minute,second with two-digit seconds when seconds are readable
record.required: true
2,27
